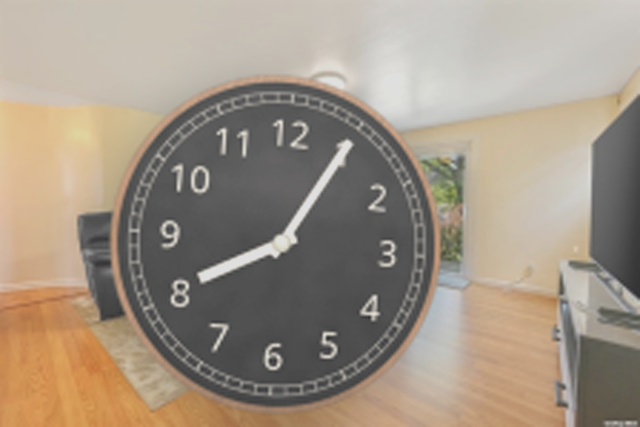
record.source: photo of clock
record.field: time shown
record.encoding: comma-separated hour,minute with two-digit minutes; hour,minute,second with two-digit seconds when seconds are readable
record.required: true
8,05
